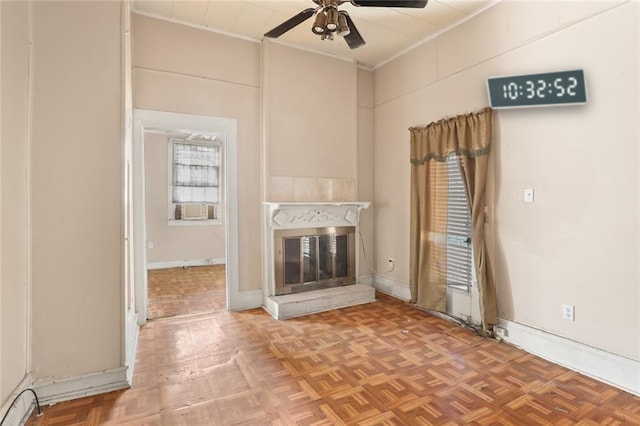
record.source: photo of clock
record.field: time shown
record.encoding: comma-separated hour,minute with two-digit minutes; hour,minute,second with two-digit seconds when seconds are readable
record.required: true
10,32,52
